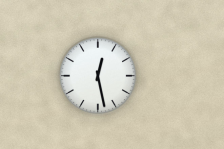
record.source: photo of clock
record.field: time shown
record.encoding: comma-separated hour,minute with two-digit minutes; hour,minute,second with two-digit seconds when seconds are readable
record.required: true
12,28
